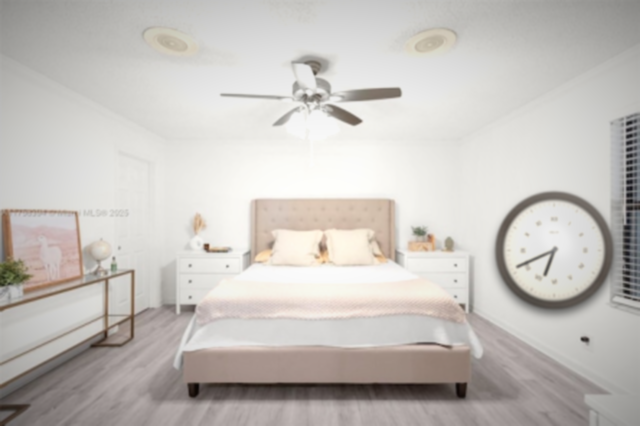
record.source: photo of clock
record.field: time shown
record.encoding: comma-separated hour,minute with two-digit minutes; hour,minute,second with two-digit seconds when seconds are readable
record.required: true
6,41
